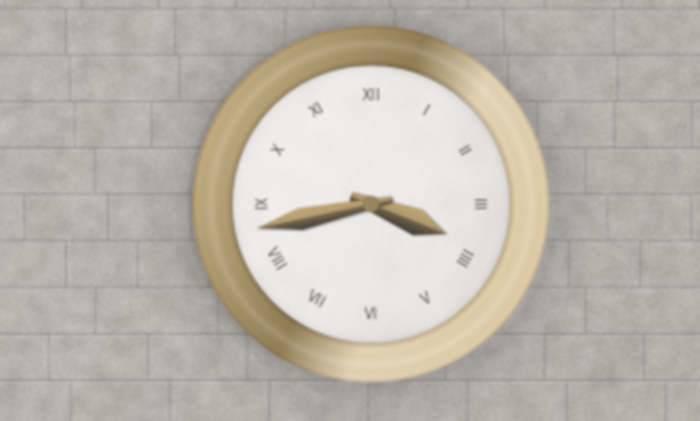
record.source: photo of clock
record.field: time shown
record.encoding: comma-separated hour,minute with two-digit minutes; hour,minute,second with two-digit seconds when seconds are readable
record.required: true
3,43
